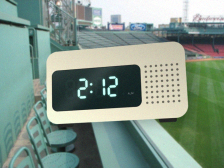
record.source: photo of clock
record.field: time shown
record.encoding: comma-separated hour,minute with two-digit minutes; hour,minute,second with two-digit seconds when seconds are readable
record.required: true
2,12
